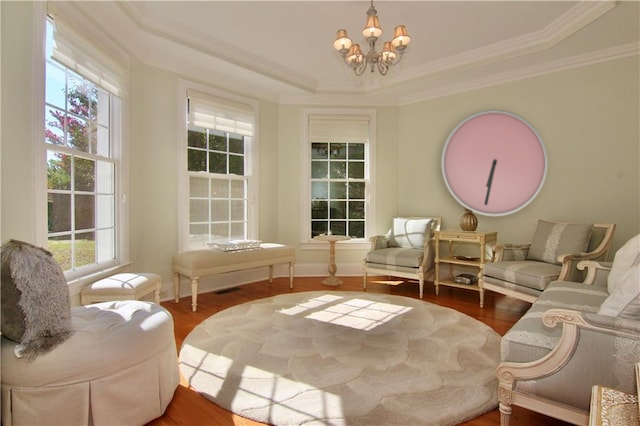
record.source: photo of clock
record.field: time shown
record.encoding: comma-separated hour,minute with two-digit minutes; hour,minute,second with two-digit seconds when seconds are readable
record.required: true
6,32
